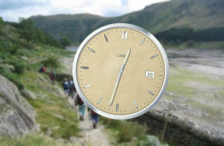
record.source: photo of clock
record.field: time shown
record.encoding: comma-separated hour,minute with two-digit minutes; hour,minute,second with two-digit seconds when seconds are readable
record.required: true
12,32
